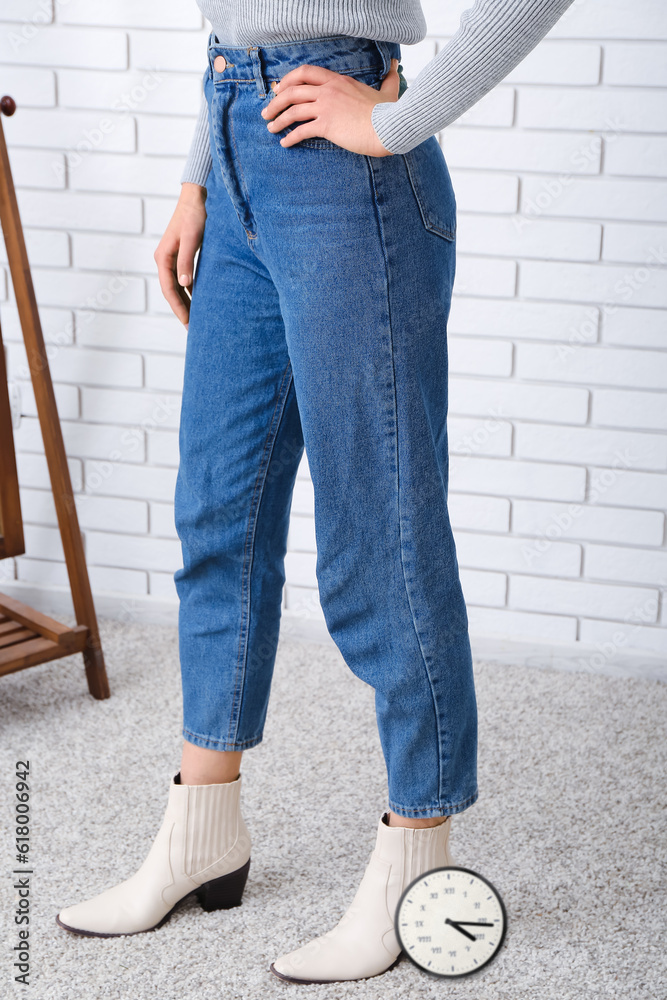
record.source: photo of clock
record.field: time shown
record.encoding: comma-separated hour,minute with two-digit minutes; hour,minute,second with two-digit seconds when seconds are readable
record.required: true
4,16
